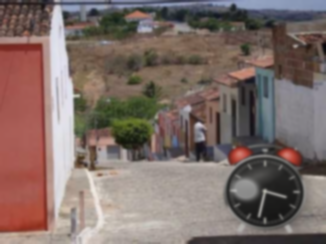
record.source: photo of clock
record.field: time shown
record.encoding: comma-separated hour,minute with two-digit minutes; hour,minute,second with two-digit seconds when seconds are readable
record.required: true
3,32
